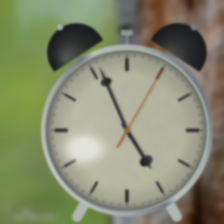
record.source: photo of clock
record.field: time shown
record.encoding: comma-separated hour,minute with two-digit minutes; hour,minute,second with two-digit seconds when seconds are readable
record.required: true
4,56,05
